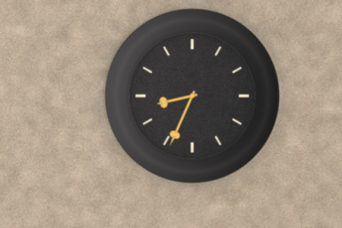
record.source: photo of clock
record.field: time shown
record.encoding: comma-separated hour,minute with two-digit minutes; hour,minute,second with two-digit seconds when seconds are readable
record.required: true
8,34
